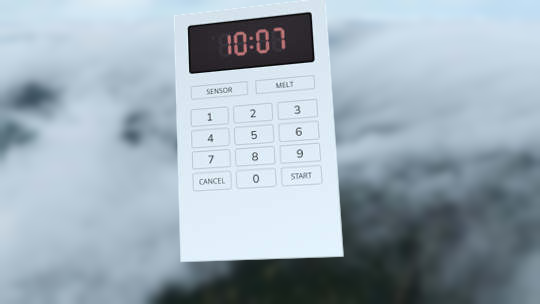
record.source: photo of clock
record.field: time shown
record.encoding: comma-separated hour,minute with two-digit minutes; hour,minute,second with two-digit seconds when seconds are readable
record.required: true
10,07
